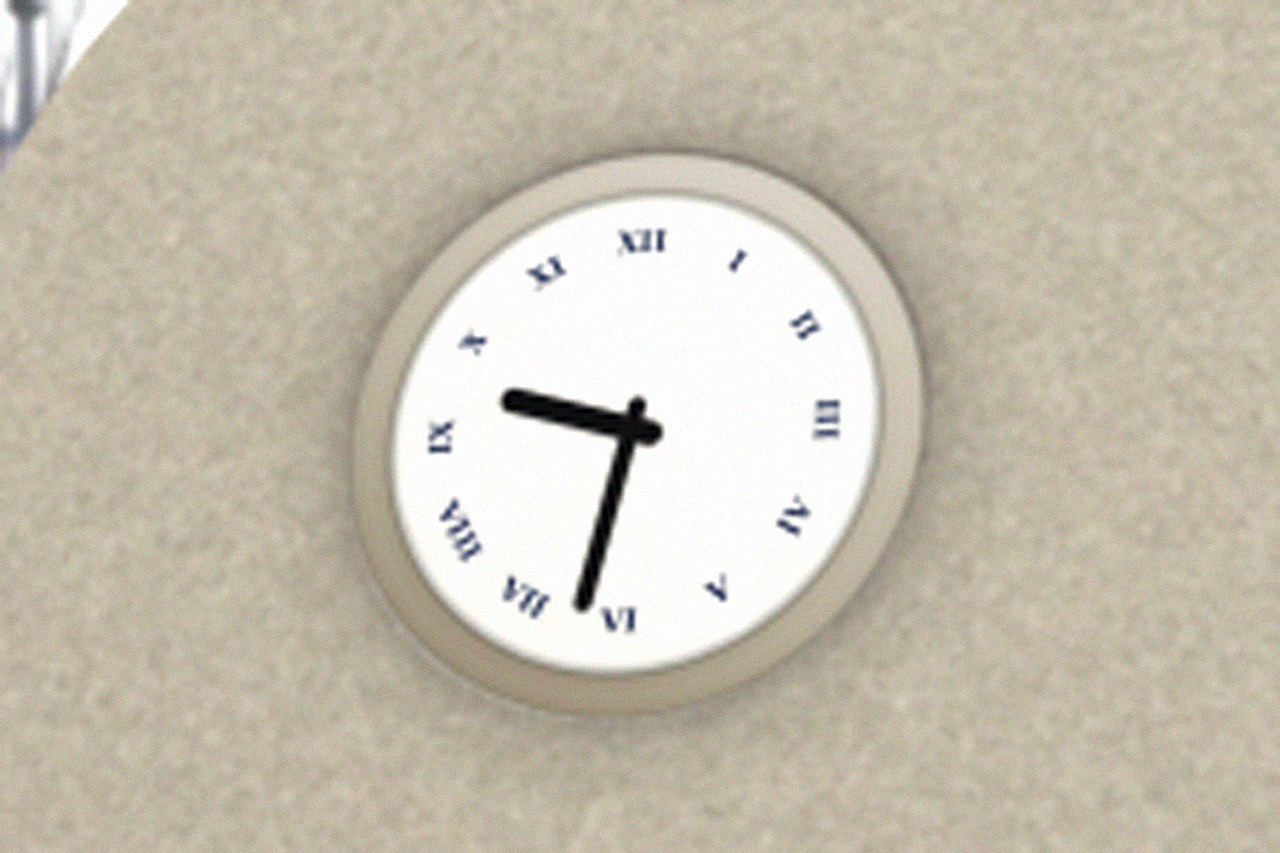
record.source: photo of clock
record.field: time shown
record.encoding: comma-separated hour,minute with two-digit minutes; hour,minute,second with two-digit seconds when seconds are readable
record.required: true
9,32
